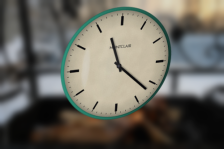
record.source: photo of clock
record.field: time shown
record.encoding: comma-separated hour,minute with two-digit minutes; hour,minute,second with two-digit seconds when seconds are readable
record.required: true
11,22
